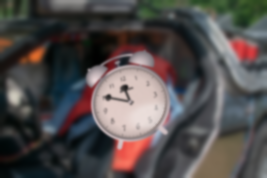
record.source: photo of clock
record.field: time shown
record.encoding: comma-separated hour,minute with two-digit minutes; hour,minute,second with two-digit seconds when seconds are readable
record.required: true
11,50
